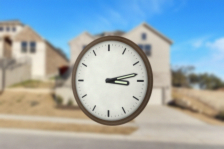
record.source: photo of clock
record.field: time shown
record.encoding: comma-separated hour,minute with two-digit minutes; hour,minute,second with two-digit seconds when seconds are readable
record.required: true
3,13
